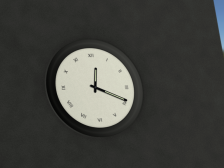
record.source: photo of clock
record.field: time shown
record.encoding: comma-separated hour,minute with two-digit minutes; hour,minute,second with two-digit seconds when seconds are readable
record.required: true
12,19
